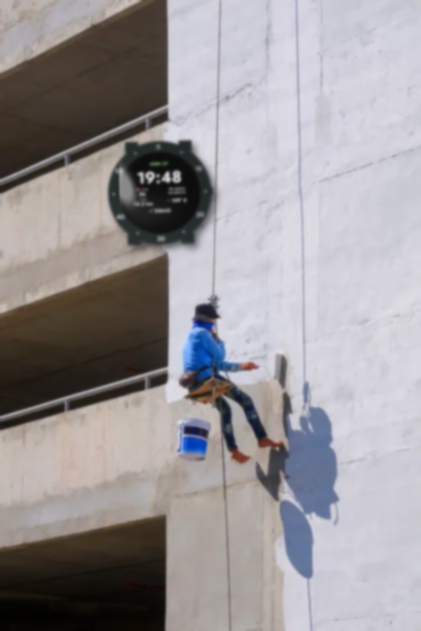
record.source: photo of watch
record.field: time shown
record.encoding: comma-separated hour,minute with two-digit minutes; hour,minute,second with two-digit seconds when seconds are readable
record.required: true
19,48
